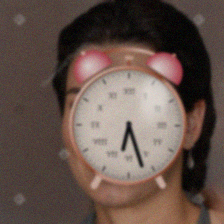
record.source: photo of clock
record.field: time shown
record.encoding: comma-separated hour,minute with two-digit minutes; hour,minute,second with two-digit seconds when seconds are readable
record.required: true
6,27
